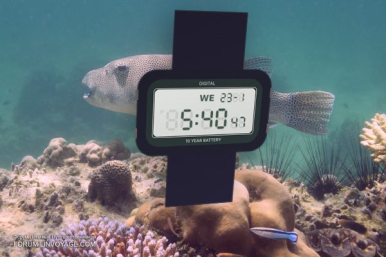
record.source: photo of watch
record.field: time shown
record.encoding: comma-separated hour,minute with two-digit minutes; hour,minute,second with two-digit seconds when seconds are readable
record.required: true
5,40,47
